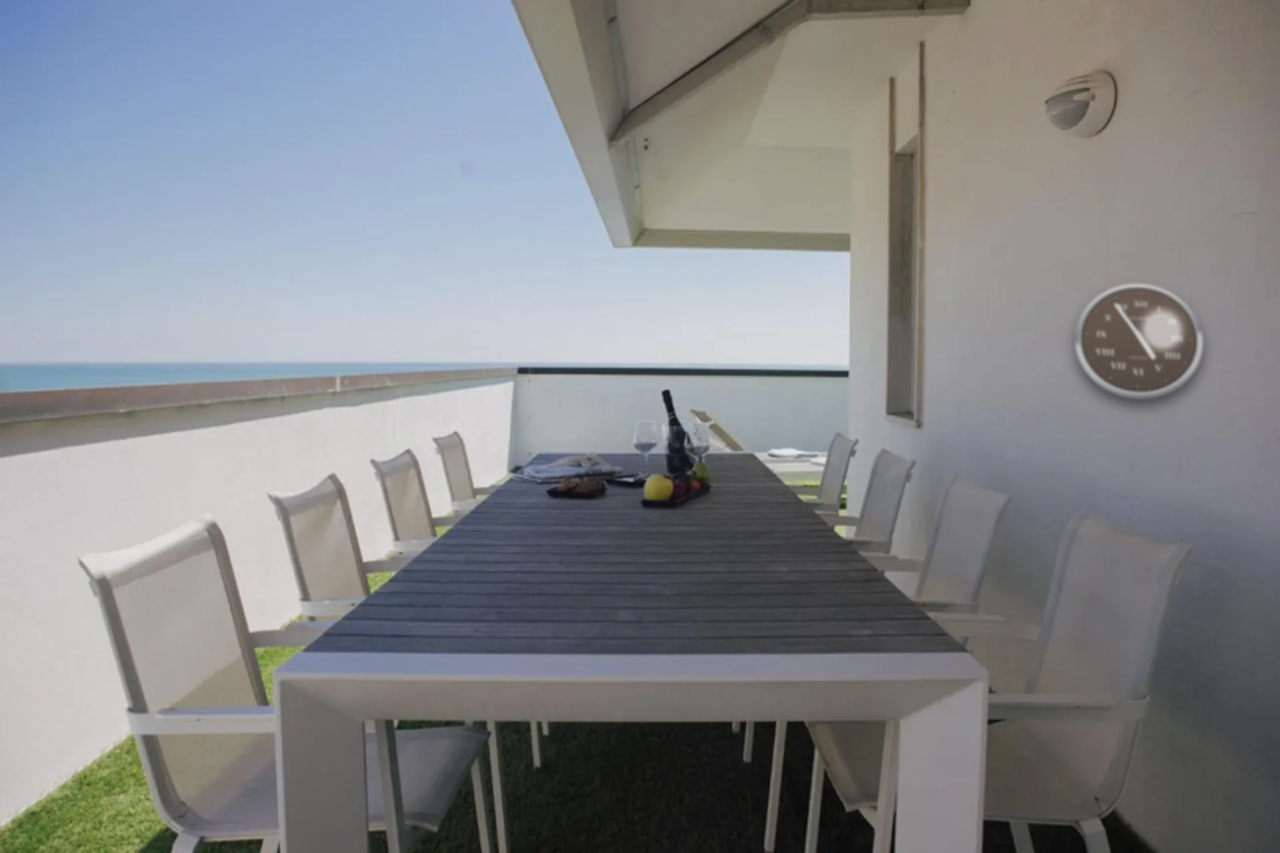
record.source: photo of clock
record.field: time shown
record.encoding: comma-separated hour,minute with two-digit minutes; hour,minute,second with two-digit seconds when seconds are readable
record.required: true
4,54
